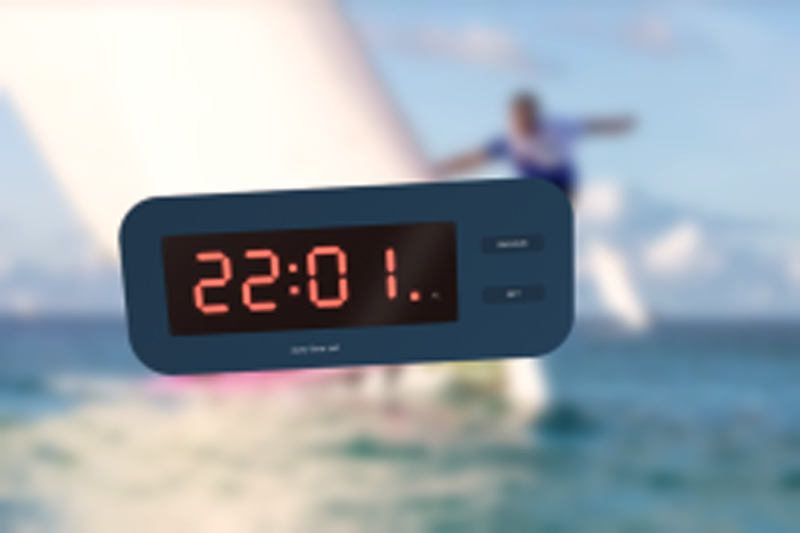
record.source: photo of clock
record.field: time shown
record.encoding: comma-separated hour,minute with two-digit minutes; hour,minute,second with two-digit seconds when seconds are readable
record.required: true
22,01
